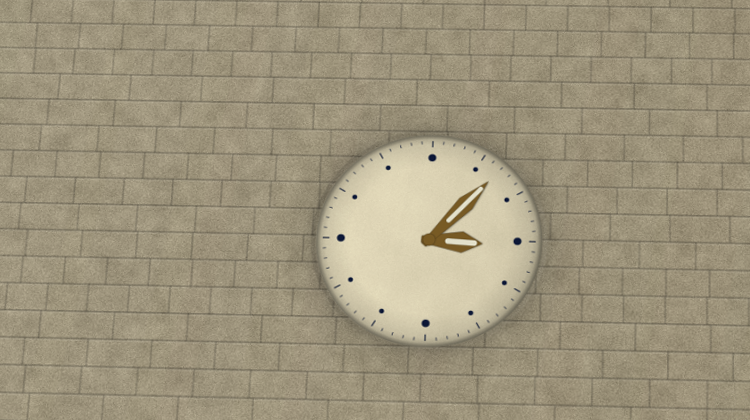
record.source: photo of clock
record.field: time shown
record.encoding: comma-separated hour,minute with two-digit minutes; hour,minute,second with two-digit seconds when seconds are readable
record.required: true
3,07
